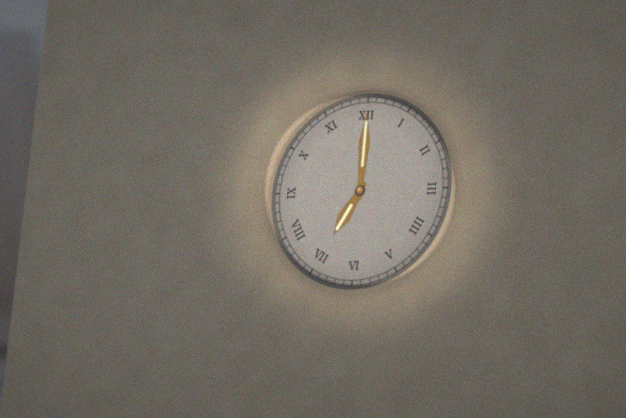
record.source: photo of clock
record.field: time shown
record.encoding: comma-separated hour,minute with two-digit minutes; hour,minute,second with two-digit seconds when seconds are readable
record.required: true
7,00
